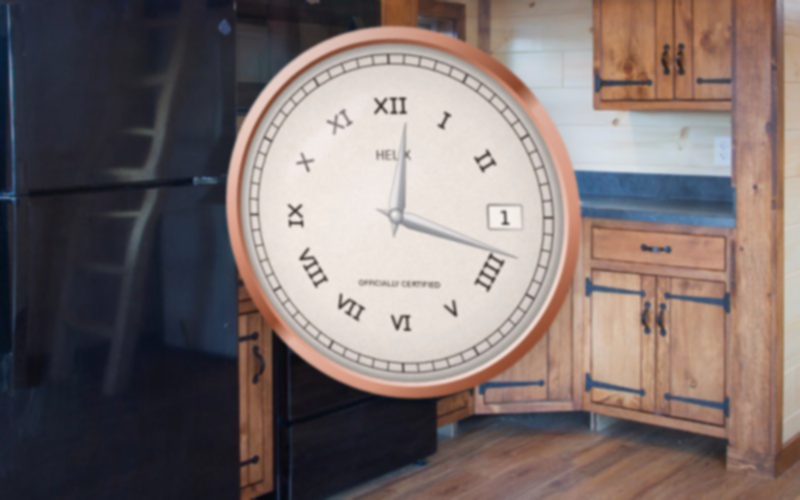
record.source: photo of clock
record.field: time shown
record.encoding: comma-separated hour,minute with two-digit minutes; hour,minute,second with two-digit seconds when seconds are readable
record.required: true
12,18
